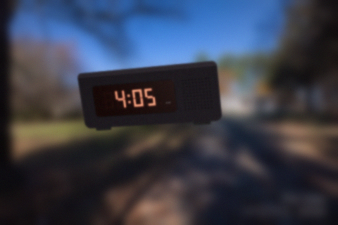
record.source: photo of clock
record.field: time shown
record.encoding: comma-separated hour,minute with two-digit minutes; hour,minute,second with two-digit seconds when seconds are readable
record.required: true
4,05
